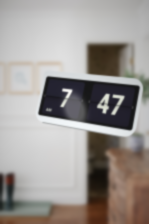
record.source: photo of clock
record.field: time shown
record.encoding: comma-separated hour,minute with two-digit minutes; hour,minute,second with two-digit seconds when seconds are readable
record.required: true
7,47
